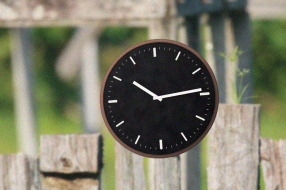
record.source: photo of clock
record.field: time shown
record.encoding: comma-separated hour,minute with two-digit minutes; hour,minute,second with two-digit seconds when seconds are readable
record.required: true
10,14
